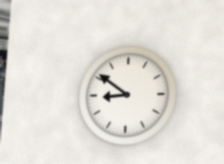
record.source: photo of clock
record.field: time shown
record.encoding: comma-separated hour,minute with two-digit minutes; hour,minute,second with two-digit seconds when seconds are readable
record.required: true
8,51
